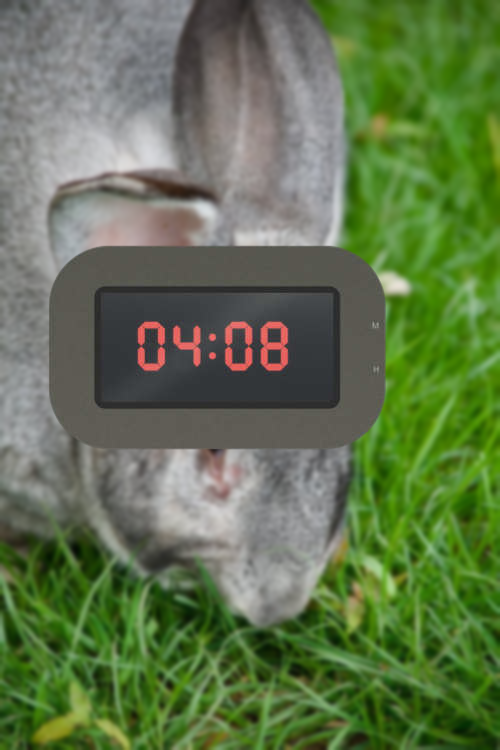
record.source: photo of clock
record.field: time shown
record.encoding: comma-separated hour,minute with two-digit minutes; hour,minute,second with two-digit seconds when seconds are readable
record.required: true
4,08
